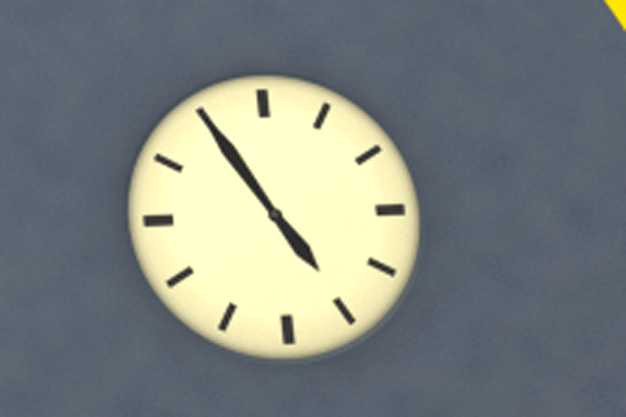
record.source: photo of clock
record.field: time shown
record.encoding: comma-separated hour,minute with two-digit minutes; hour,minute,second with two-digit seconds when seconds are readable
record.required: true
4,55
